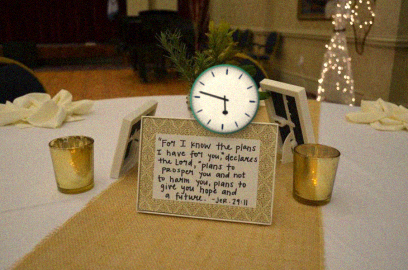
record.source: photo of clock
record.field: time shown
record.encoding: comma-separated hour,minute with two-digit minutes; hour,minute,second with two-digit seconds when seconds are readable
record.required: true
5,47
